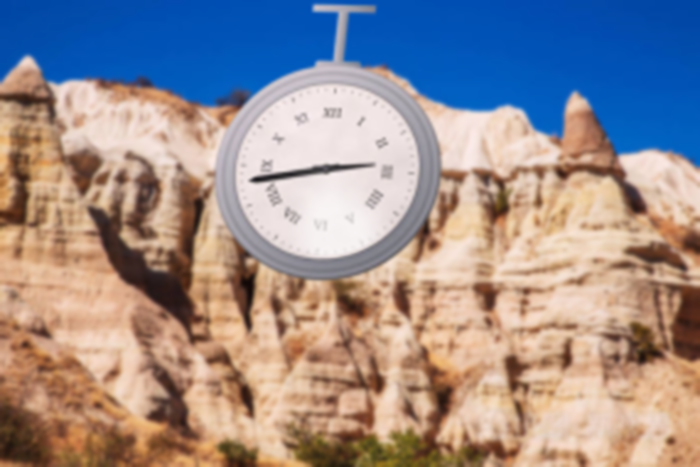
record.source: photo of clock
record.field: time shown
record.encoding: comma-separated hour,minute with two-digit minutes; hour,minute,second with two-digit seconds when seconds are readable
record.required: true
2,43
